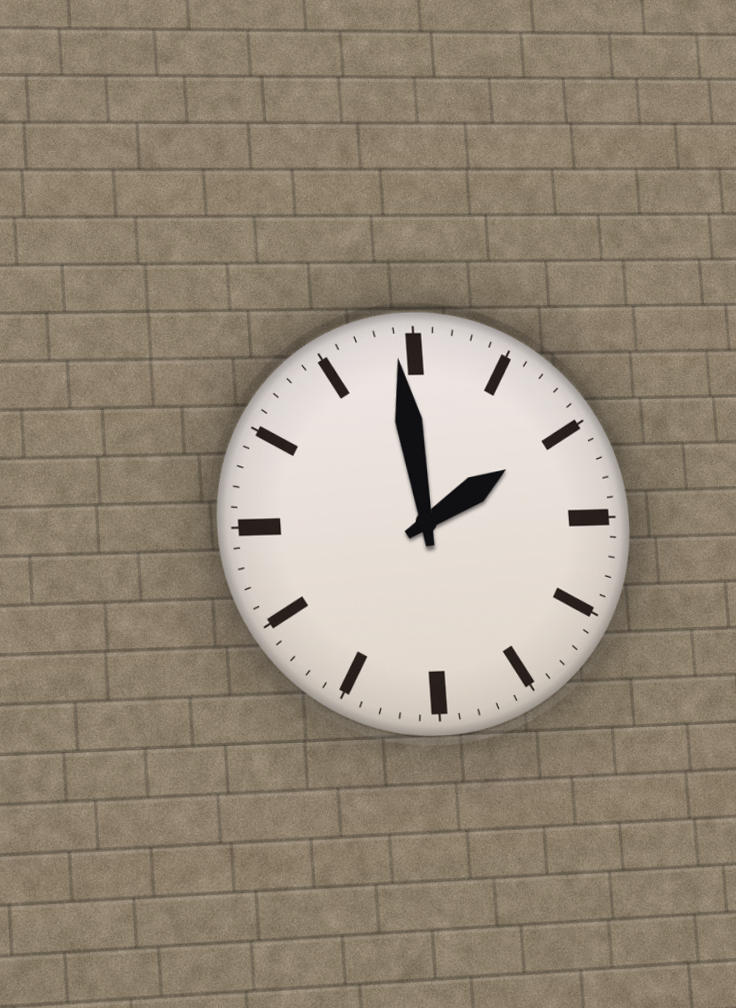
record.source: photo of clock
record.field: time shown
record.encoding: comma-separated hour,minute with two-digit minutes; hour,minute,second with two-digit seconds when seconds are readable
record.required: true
1,59
